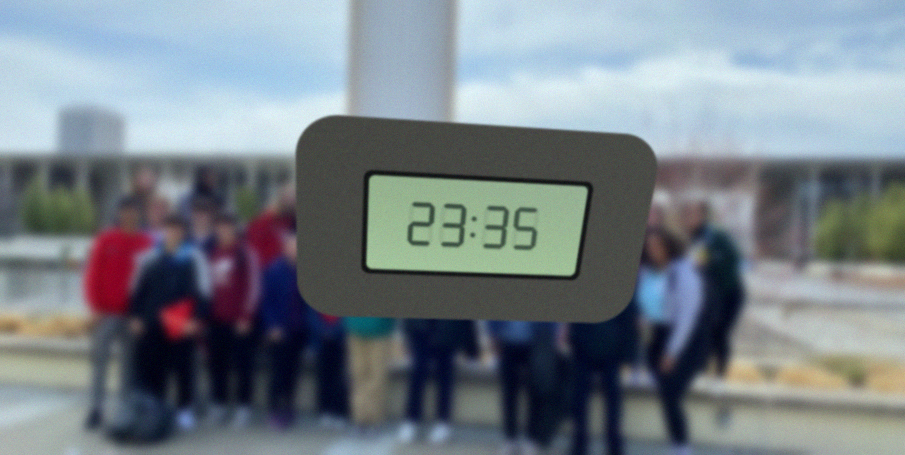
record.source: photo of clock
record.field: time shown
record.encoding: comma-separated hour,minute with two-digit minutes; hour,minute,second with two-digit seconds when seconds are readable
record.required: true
23,35
